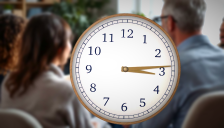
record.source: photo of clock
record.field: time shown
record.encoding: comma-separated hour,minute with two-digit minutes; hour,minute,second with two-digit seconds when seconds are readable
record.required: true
3,14
